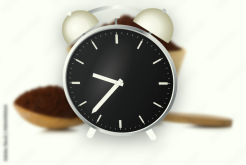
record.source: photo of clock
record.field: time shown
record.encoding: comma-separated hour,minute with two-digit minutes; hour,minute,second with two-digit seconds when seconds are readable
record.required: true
9,37
